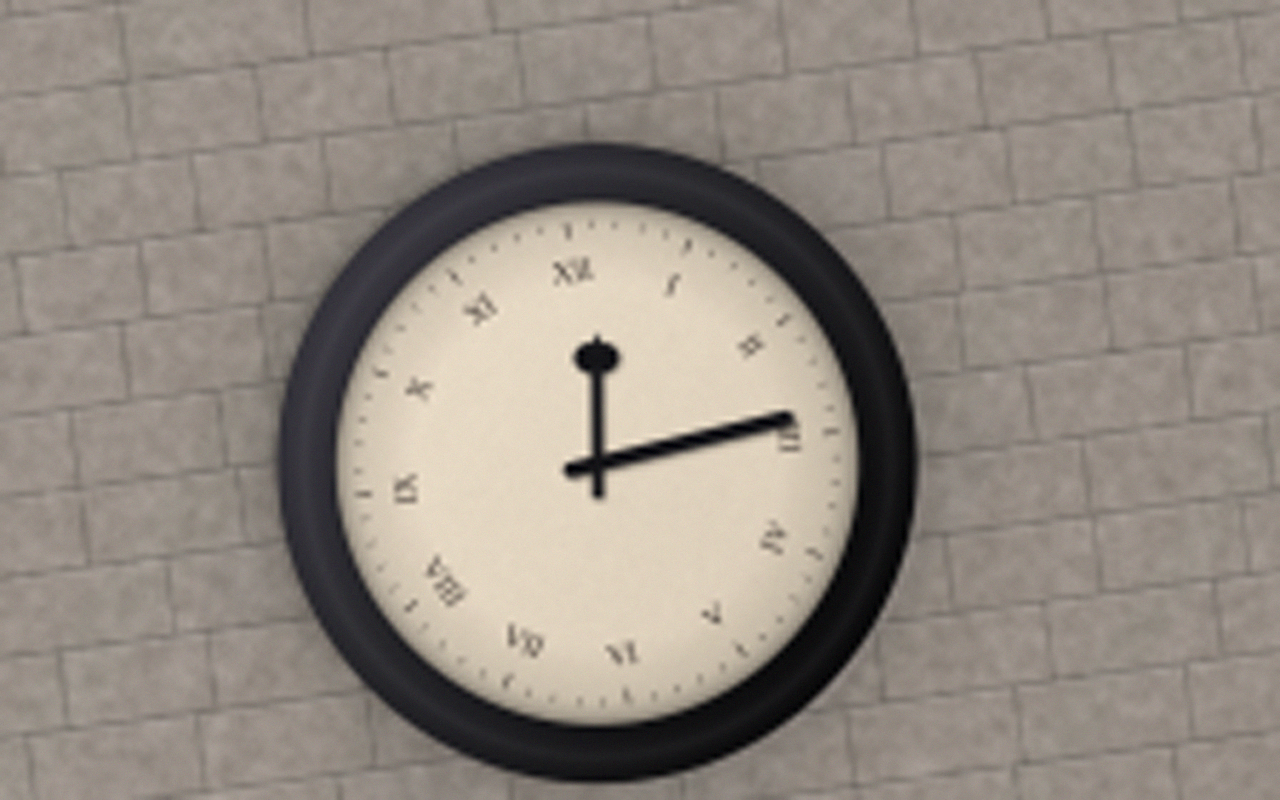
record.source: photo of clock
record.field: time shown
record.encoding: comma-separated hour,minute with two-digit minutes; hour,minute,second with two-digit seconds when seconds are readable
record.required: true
12,14
